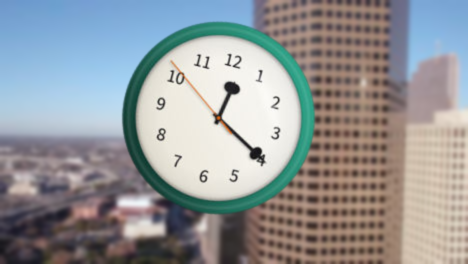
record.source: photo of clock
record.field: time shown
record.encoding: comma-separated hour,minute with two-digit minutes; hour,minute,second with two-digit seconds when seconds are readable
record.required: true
12,19,51
